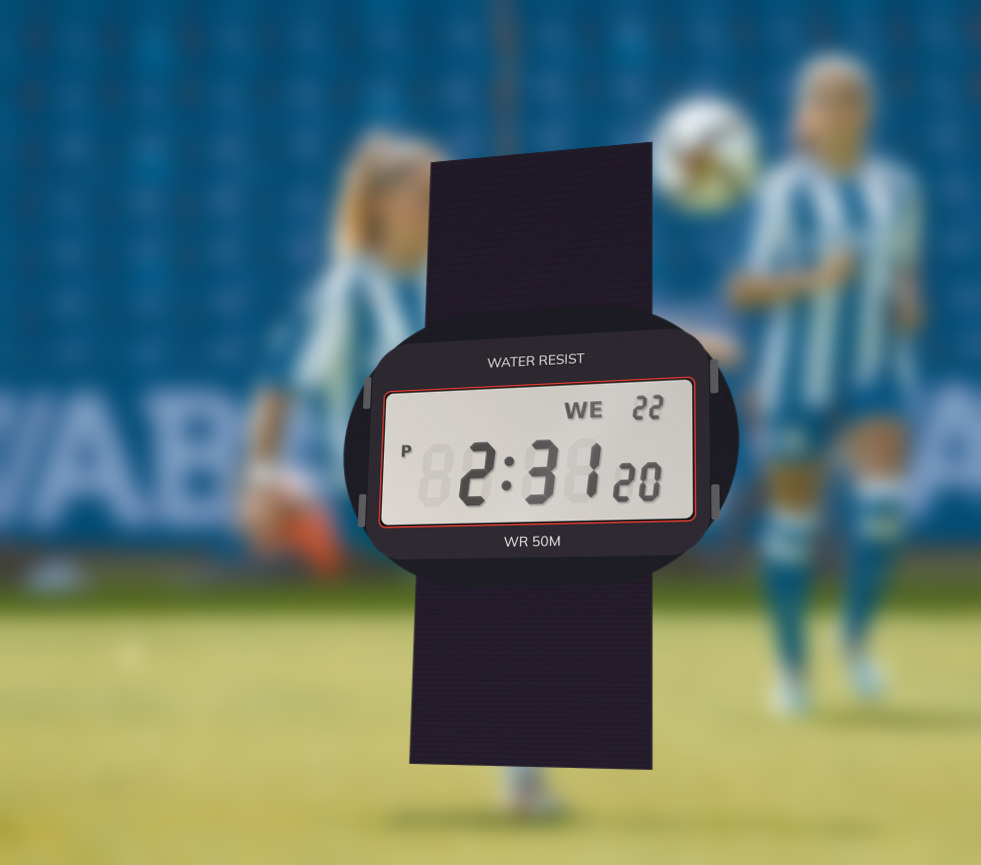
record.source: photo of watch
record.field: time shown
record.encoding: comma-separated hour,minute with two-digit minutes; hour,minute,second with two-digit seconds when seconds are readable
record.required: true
2,31,20
